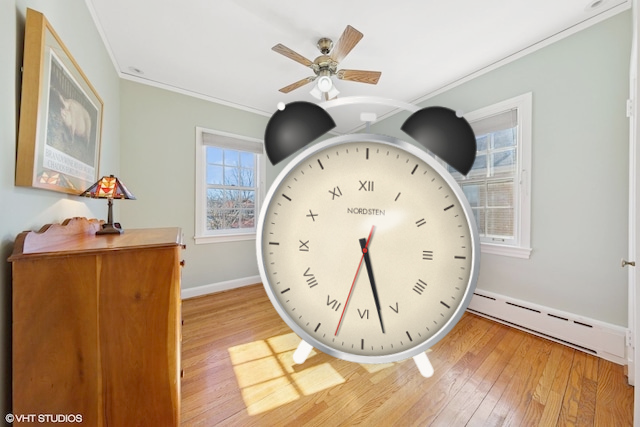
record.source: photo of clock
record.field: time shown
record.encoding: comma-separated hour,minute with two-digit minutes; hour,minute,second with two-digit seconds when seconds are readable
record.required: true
5,27,33
